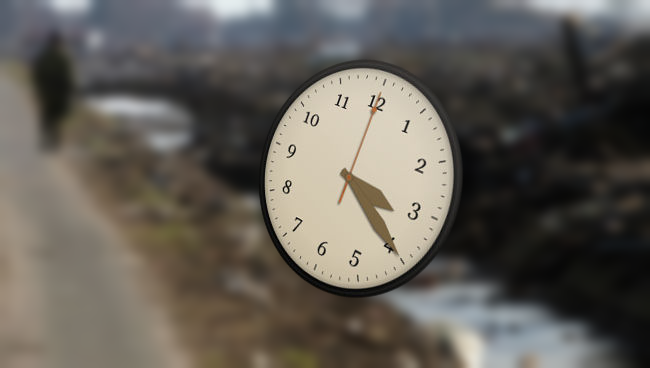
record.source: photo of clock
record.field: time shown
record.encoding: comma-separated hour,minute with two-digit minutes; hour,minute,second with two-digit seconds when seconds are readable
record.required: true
3,20,00
